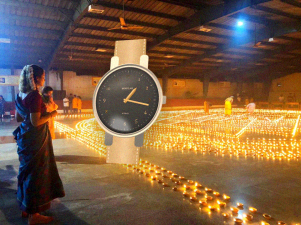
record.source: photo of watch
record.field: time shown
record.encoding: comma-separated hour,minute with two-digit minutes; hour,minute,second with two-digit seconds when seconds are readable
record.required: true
1,17
